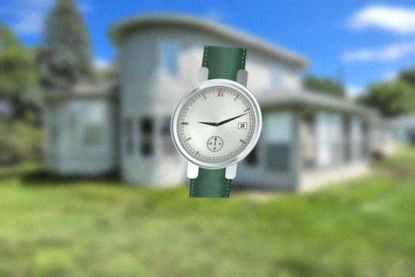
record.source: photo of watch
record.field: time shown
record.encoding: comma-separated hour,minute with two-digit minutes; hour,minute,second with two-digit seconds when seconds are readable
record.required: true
9,11
